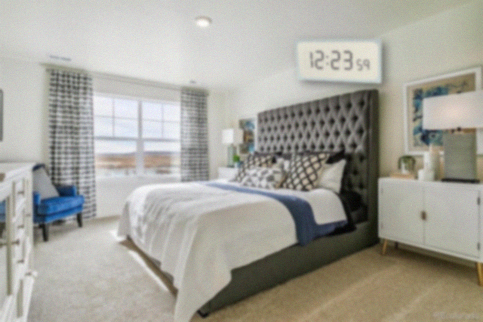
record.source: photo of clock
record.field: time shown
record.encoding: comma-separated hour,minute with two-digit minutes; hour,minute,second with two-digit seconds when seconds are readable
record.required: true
12,23
